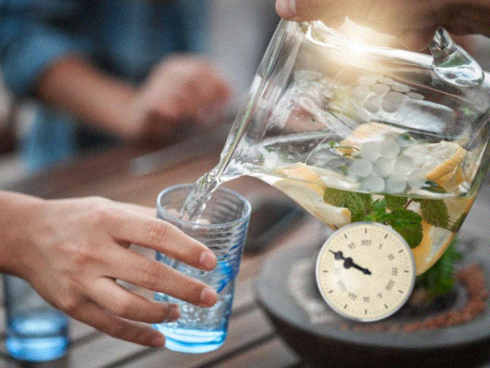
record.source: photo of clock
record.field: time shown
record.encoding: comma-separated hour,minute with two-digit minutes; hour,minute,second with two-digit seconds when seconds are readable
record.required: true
9,50
